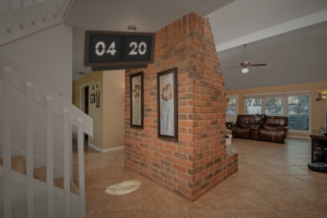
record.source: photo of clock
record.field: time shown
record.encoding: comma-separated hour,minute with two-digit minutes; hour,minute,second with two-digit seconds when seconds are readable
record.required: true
4,20
